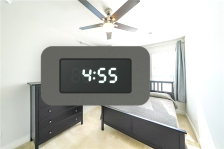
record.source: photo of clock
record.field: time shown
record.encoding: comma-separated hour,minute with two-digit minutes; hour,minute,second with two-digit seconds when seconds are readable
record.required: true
4,55
